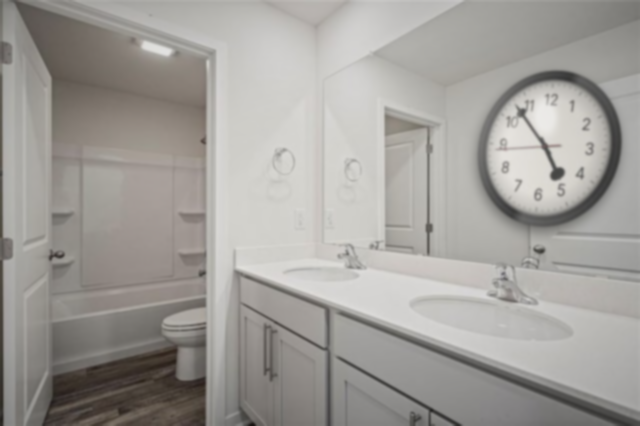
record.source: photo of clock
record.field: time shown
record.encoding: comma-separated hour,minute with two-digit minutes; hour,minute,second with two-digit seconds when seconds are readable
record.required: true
4,52,44
